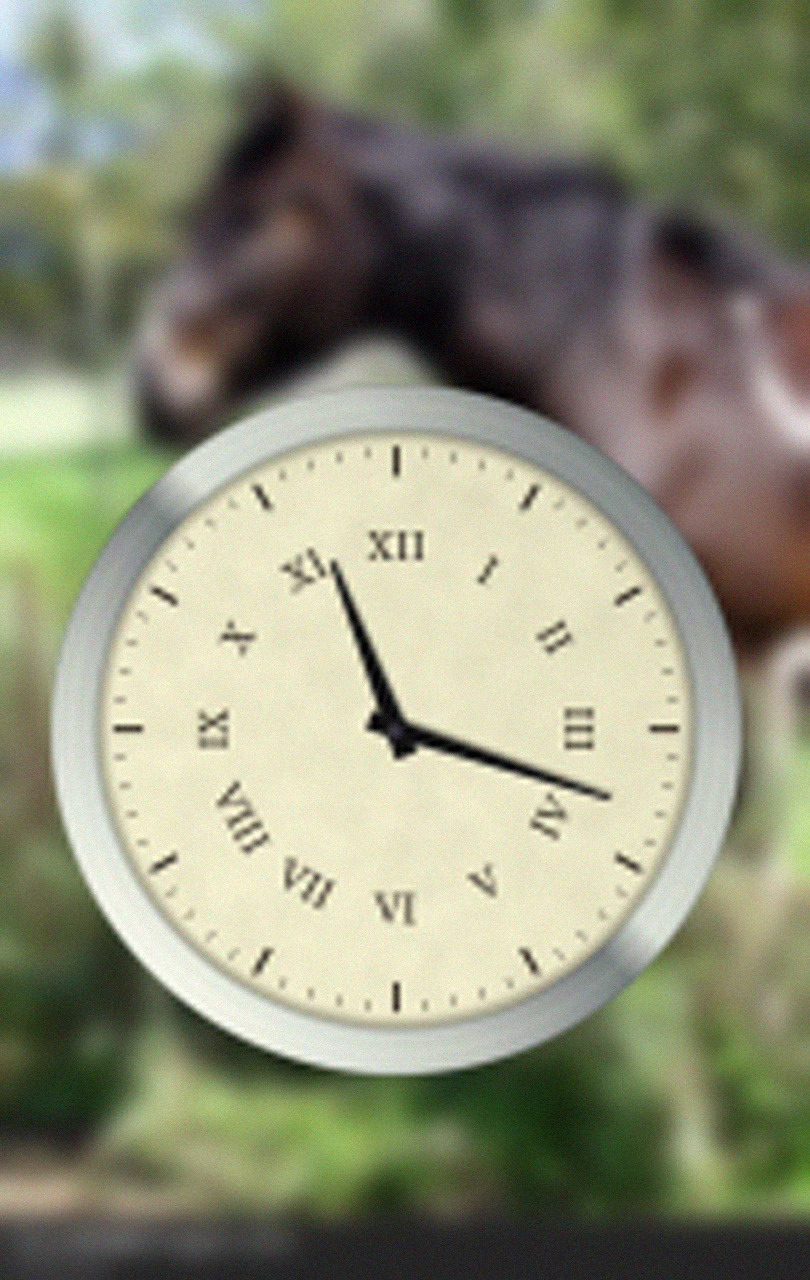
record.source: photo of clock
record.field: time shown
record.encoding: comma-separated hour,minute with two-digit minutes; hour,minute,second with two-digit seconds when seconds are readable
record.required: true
11,18
